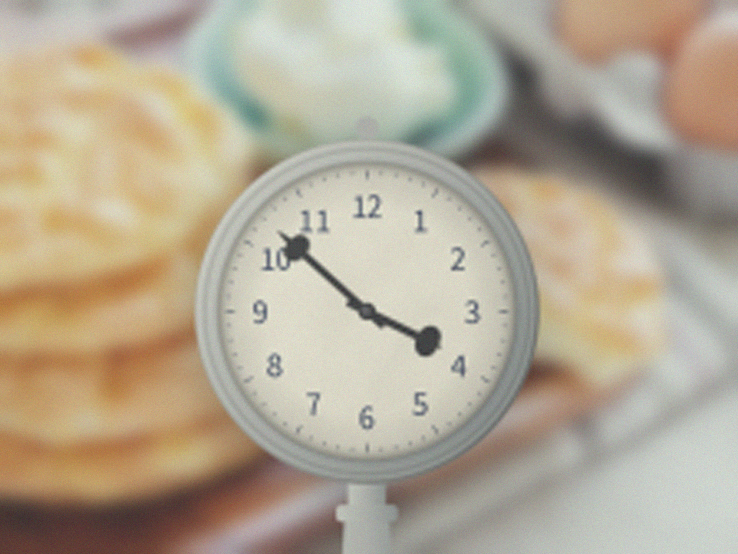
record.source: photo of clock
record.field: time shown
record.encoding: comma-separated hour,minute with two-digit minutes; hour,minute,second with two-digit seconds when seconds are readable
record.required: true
3,52
